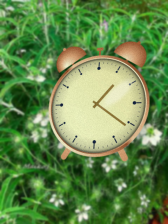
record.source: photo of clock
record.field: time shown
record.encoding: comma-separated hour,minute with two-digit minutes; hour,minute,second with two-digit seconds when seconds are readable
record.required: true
1,21
